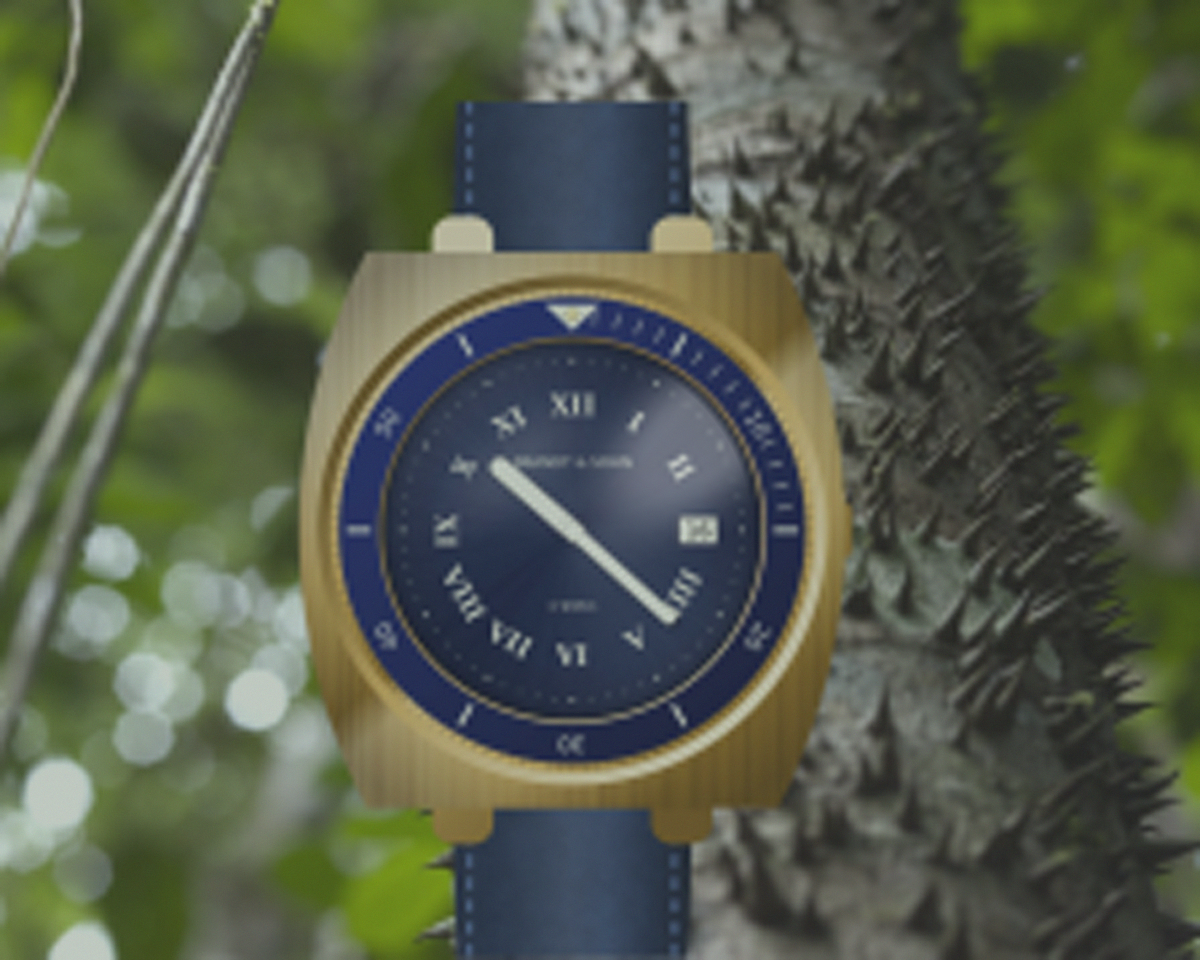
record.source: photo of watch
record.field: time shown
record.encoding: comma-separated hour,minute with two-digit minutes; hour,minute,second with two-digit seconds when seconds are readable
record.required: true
10,22
